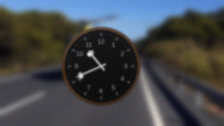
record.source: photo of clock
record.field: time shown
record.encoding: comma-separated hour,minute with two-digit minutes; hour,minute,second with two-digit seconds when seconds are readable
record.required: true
10,41
